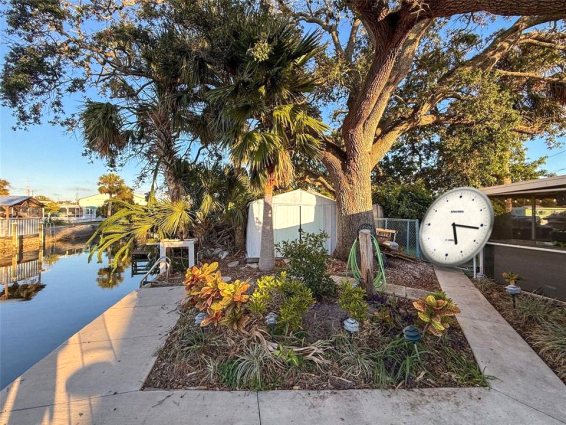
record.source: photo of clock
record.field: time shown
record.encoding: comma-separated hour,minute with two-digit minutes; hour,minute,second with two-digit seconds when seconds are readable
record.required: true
5,16
